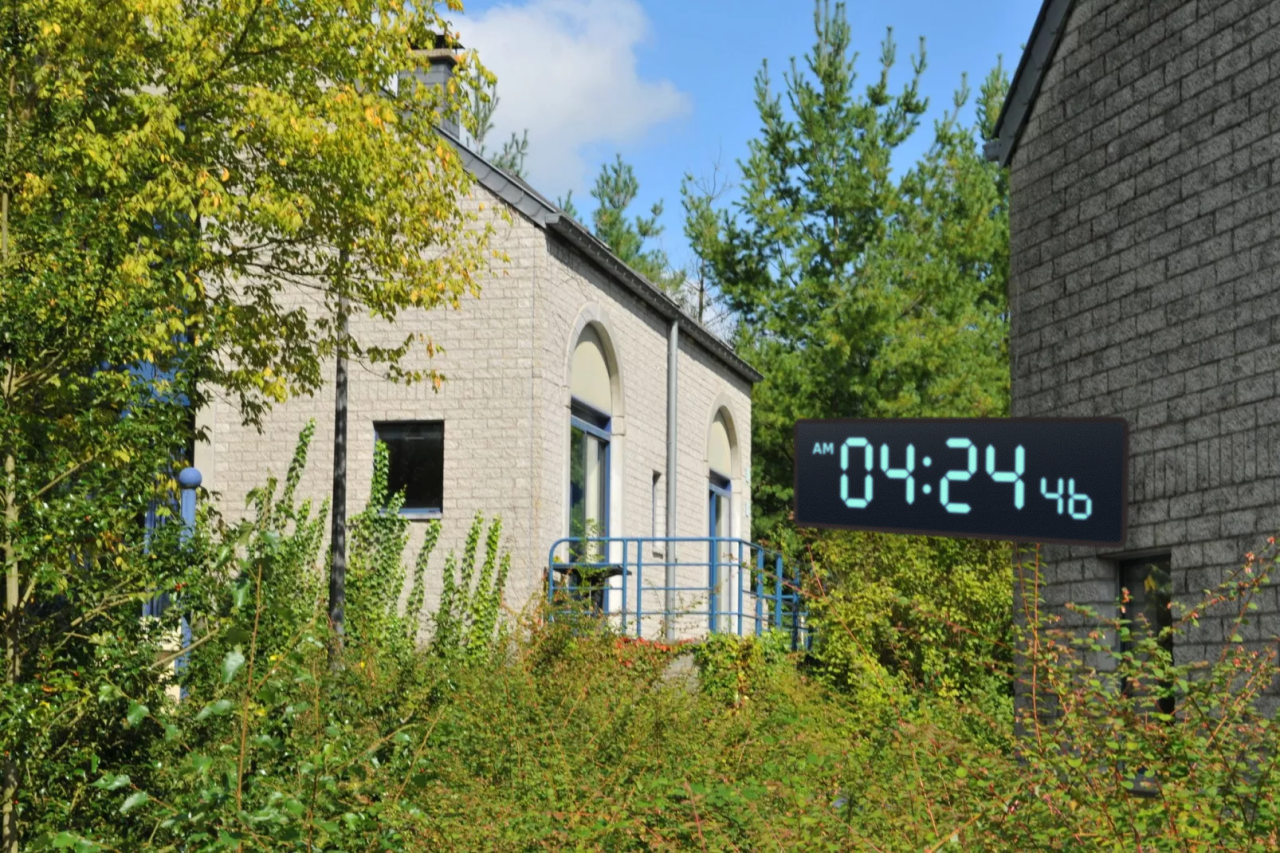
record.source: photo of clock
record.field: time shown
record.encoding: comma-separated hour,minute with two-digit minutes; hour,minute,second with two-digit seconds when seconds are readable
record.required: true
4,24,46
